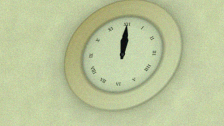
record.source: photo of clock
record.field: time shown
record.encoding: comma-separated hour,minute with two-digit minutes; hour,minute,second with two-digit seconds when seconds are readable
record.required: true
12,00
